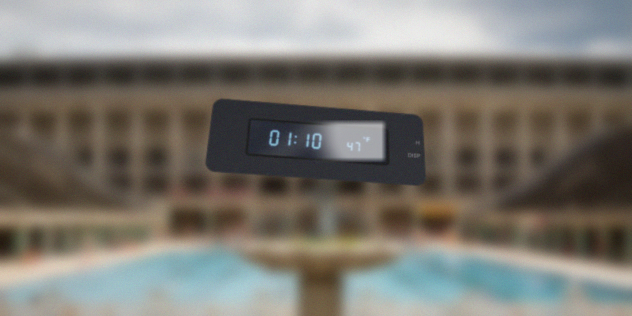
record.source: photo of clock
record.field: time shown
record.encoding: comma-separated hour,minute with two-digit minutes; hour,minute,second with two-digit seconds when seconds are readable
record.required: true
1,10
